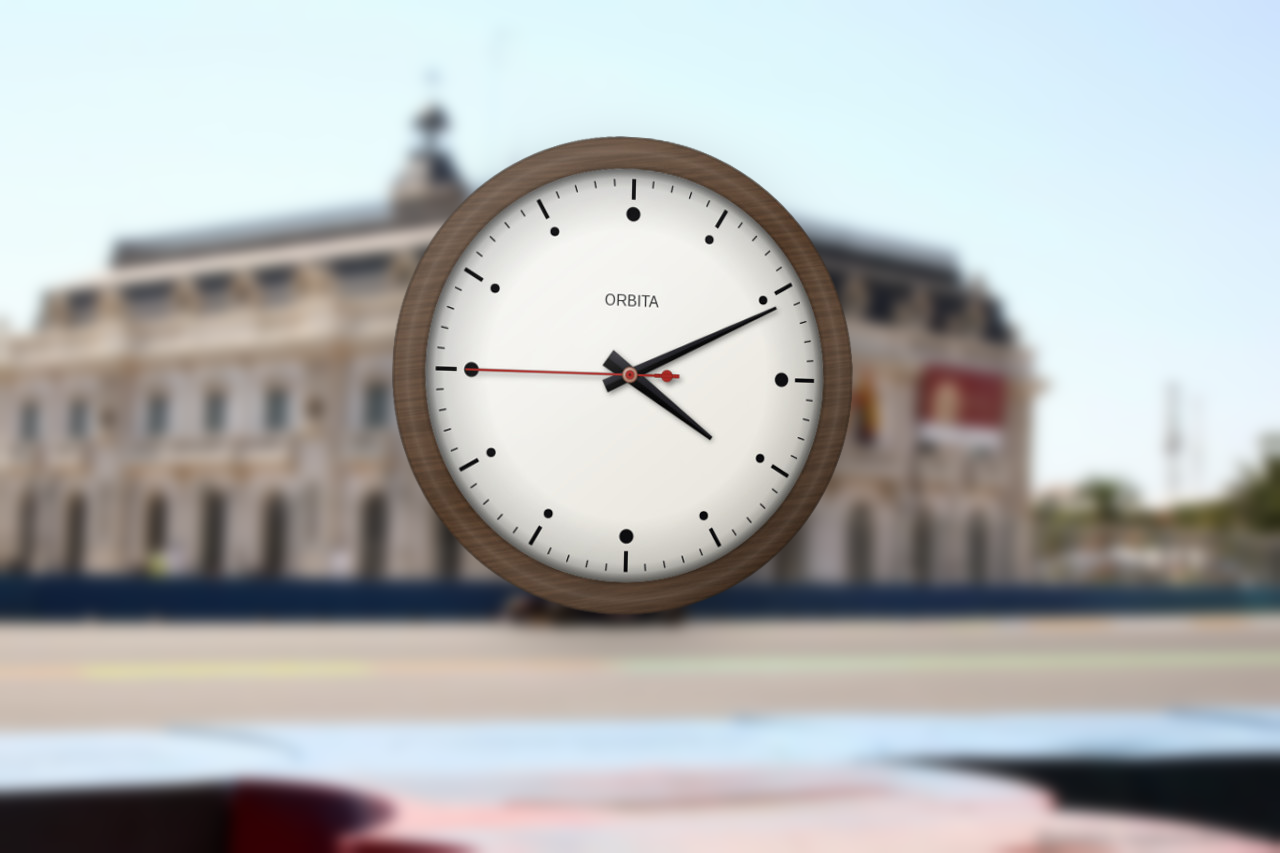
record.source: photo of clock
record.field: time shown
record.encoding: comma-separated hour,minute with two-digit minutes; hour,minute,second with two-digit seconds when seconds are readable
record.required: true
4,10,45
